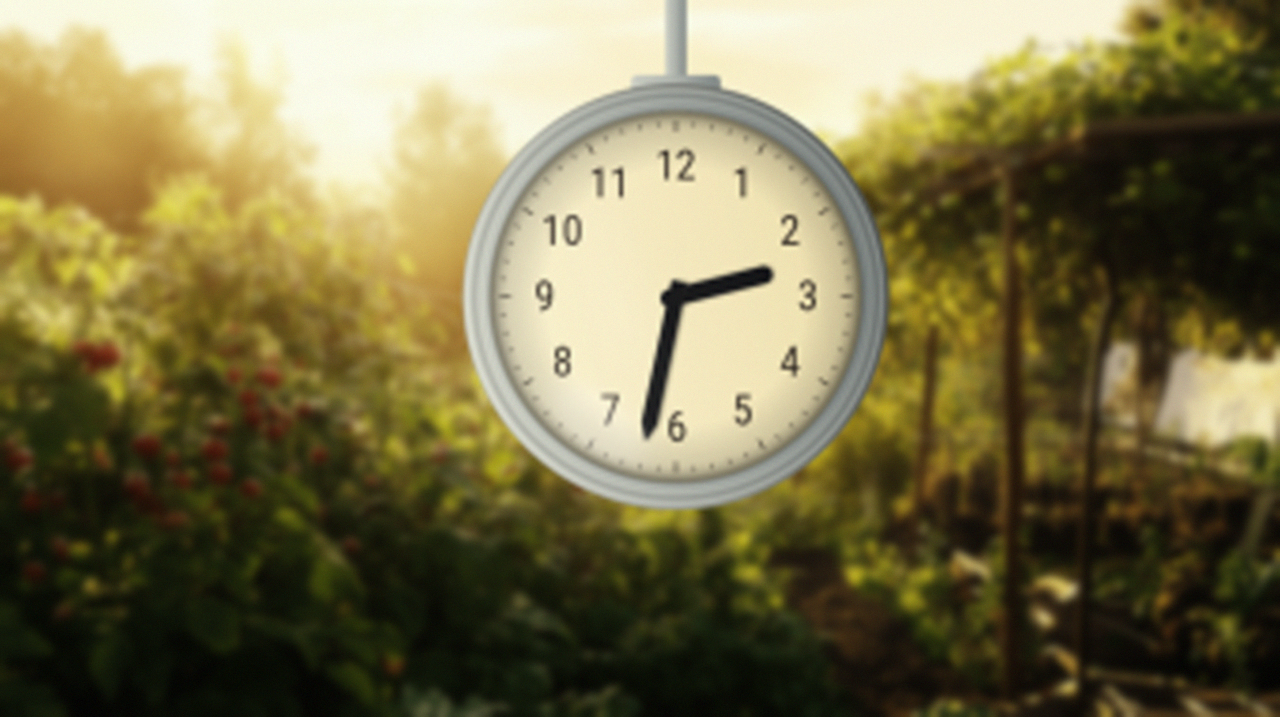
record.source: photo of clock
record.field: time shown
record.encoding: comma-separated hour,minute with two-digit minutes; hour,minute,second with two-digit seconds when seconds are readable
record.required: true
2,32
